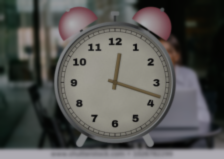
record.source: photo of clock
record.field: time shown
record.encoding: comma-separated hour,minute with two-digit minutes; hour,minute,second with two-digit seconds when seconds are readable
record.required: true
12,18
